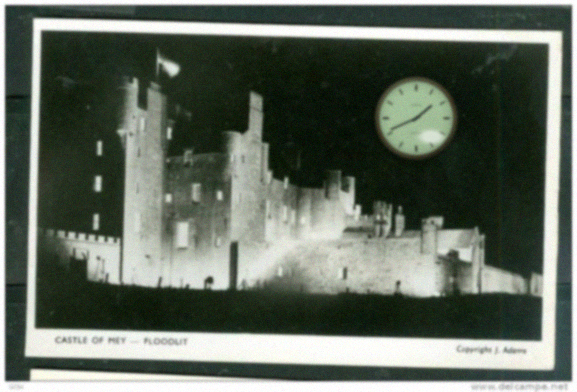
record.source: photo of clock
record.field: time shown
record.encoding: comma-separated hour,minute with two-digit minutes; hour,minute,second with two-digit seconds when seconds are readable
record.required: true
1,41
